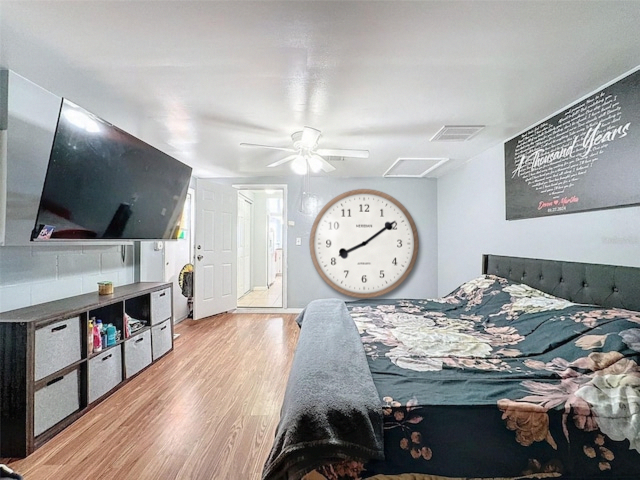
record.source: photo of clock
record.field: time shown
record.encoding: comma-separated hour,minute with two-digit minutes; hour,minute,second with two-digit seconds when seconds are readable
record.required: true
8,09
